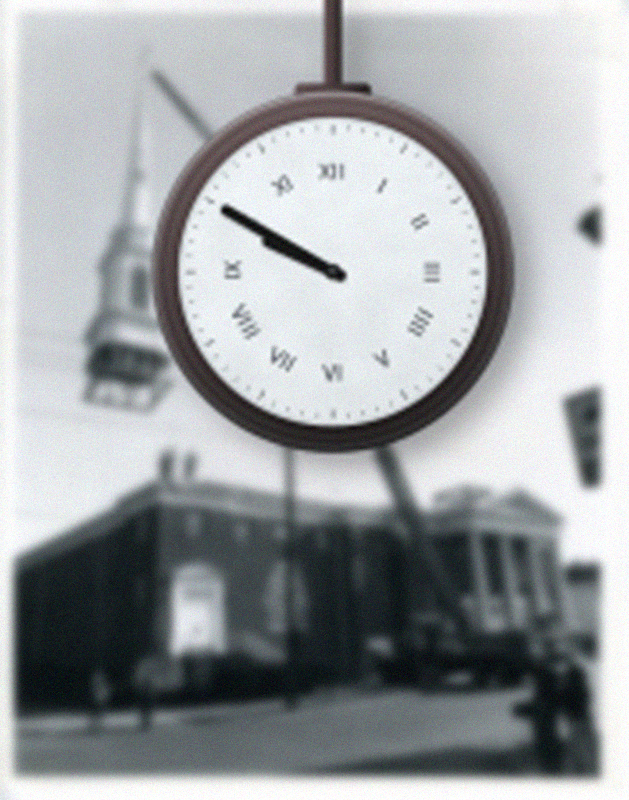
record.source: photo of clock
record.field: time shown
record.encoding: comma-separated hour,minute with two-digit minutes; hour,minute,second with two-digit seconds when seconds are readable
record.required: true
9,50
